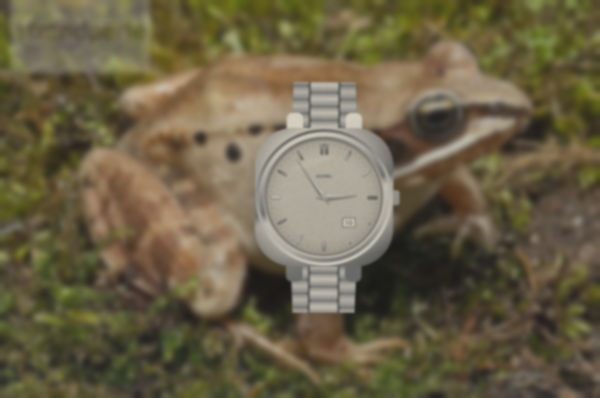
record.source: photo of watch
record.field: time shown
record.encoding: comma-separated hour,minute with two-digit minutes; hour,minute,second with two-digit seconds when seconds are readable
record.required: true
2,54
